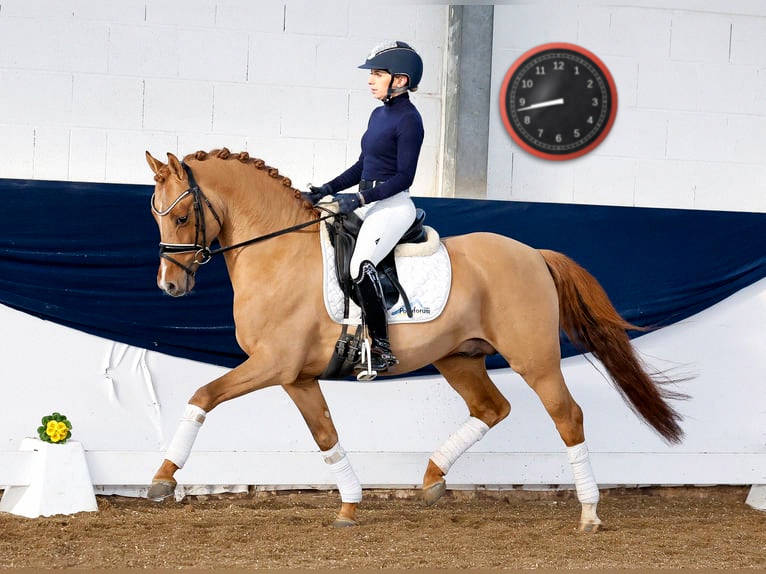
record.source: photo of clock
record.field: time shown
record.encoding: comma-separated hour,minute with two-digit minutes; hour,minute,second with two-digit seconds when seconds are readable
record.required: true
8,43
